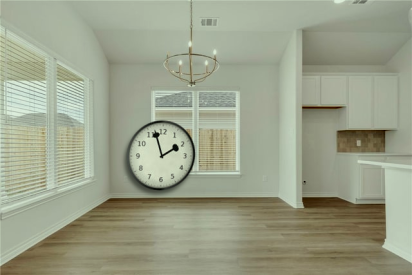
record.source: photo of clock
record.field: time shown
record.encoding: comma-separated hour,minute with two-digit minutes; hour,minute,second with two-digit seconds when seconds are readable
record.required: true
1,57
